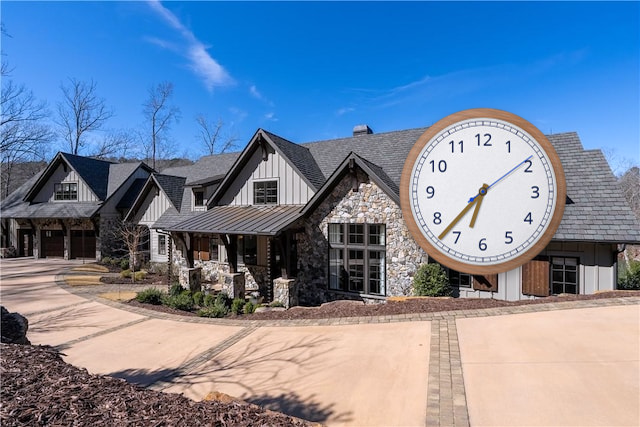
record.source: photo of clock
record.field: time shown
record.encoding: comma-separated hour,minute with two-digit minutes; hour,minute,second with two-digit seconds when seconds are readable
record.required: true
6,37,09
